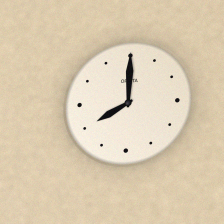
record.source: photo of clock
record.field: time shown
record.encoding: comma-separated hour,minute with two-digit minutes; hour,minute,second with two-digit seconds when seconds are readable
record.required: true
8,00
